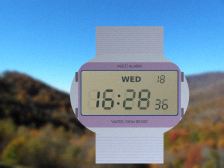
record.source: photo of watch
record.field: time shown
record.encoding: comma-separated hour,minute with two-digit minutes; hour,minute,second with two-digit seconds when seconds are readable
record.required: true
16,28,36
